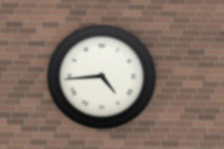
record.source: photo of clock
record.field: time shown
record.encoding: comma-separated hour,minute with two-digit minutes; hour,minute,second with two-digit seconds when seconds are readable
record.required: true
4,44
